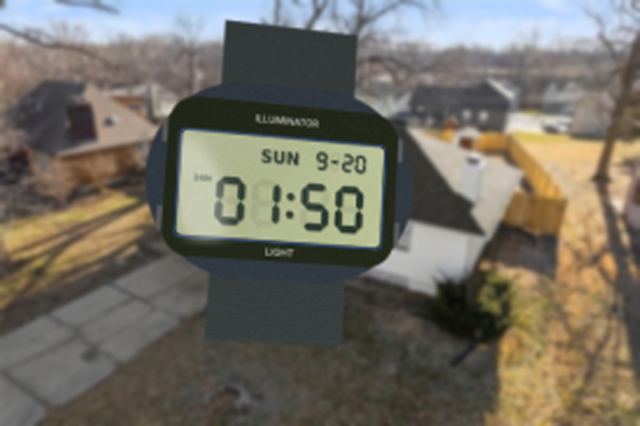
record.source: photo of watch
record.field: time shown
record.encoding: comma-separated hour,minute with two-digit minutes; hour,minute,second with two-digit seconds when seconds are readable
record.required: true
1,50
